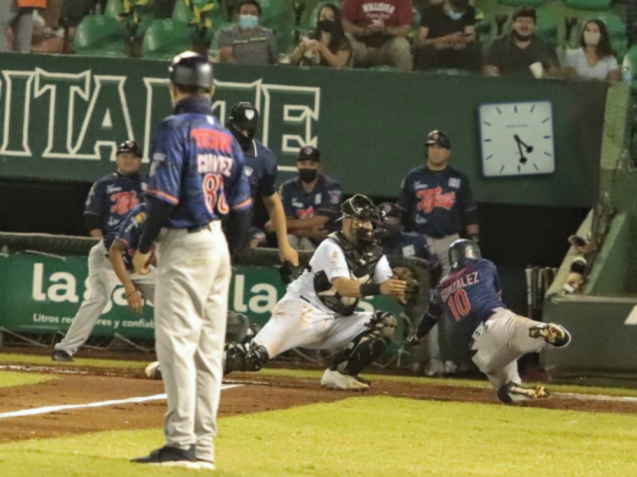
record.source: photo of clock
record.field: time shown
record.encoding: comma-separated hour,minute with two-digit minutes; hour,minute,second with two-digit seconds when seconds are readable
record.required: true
4,28
